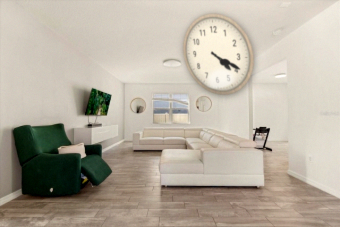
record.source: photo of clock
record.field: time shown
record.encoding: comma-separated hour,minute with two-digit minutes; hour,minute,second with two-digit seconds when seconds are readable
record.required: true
4,19
